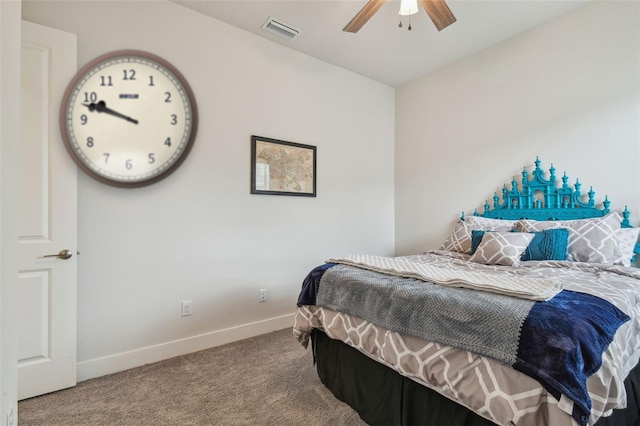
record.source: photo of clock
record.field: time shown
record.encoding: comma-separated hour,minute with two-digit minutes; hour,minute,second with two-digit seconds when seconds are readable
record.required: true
9,48
